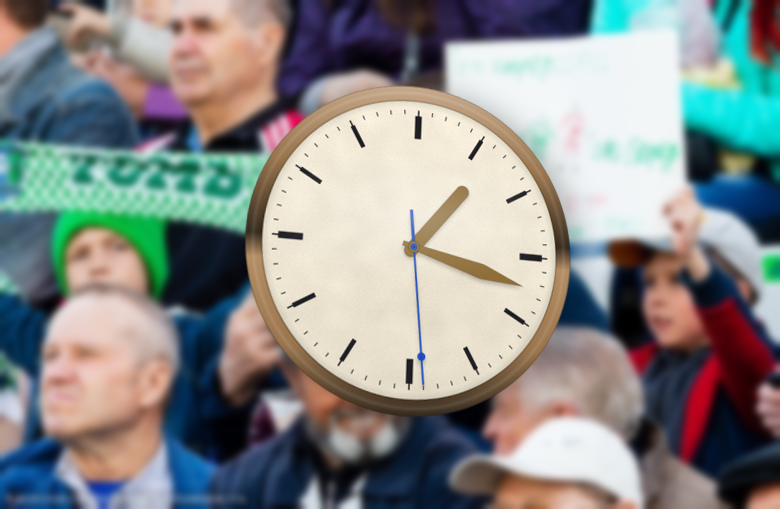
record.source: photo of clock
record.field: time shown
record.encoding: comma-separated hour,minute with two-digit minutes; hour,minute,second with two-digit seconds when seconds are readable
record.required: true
1,17,29
